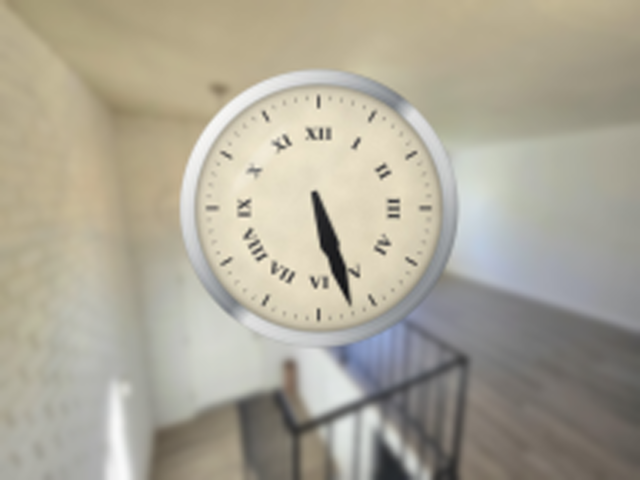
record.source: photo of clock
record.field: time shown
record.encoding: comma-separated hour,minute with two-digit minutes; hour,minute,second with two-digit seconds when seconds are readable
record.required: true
5,27
